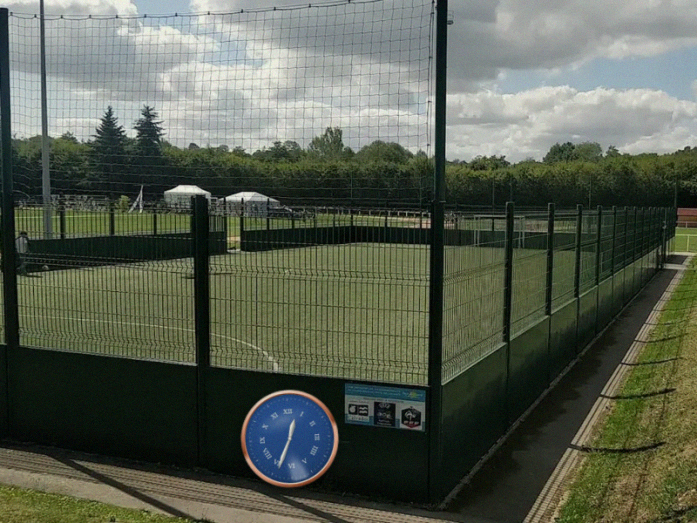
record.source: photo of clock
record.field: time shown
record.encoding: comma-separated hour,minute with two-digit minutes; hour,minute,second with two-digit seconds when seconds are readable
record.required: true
12,34
